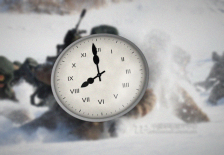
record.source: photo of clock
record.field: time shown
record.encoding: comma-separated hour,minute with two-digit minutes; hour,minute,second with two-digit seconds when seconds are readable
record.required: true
7,59
